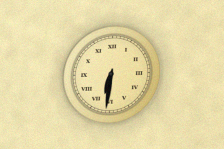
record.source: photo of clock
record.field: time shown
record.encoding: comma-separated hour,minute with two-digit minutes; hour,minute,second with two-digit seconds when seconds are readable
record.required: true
6,31
